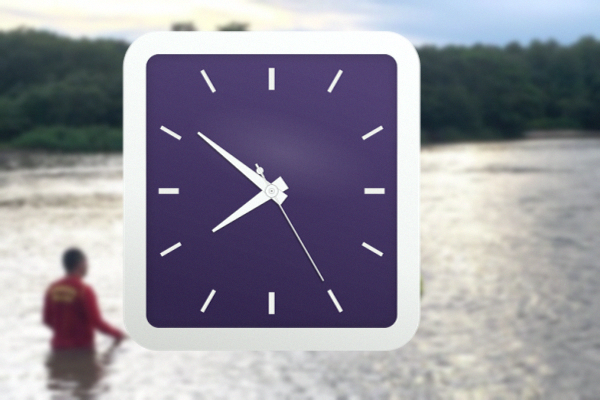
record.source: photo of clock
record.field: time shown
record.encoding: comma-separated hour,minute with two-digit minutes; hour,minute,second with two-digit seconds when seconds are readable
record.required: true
7,51,25
